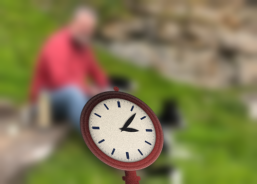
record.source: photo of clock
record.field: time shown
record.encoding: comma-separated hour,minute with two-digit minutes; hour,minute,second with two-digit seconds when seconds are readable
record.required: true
3,07
